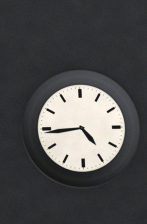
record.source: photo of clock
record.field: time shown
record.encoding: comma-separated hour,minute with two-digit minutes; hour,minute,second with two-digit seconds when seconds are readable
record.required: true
4,44
